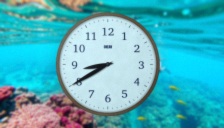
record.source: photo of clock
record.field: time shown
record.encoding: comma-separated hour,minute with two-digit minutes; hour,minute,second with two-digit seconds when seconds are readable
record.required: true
8,40
